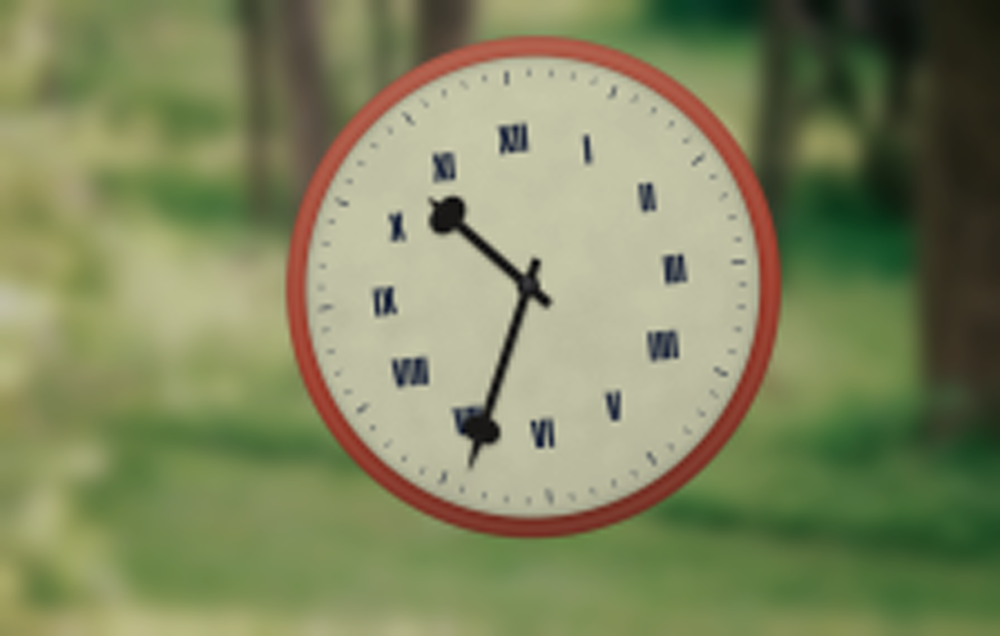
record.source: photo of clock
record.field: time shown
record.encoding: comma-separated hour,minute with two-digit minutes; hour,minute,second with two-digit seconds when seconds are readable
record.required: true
10,34
